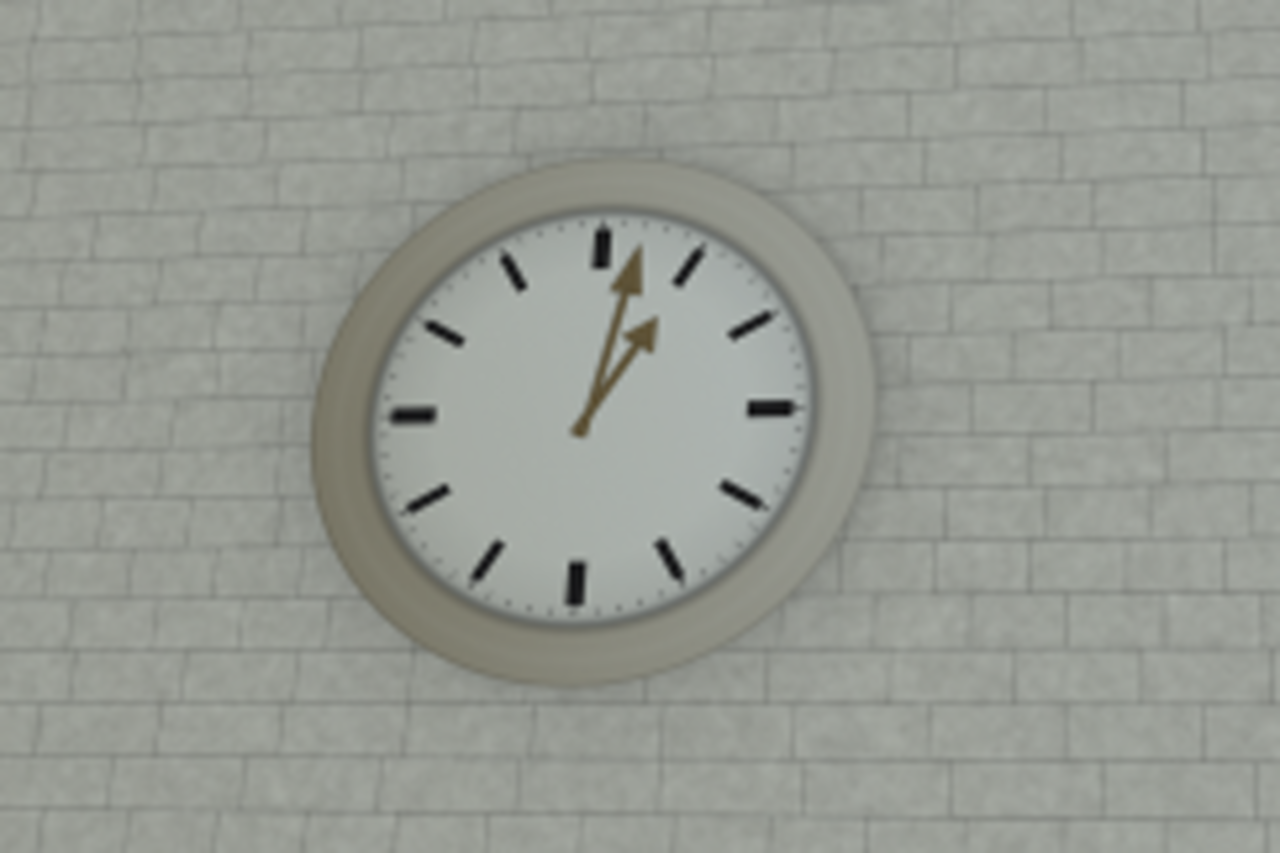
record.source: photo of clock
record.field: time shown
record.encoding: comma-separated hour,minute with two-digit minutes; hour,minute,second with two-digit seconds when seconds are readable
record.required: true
1,02
